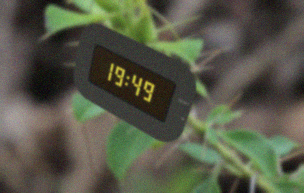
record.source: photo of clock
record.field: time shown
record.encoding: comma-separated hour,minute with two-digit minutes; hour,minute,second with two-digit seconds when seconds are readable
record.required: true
19,49
